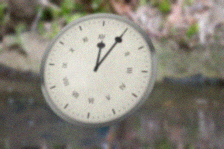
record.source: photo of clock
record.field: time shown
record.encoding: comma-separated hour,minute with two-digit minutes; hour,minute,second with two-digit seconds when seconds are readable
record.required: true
12,05
